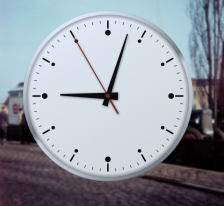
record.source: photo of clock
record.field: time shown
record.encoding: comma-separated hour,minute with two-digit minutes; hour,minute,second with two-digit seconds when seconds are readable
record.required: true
9,02,55
